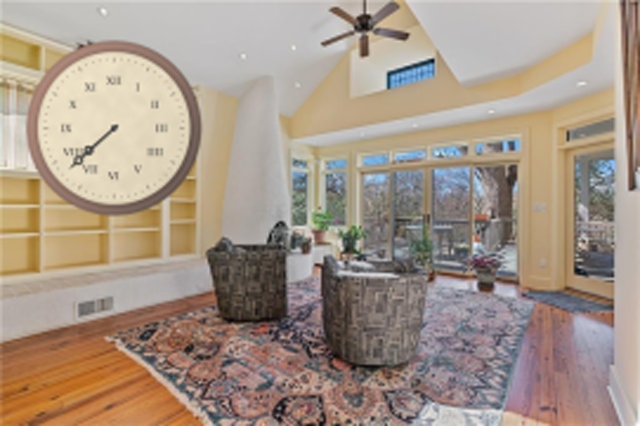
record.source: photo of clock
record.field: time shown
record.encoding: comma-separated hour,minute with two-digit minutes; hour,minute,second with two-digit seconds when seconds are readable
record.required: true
7,38
